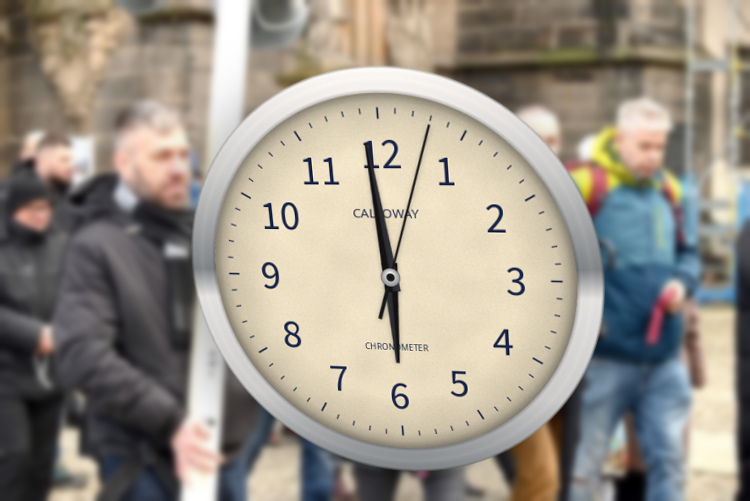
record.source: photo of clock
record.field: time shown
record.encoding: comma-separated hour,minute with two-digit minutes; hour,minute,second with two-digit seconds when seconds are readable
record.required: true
5,59,03
